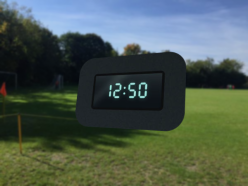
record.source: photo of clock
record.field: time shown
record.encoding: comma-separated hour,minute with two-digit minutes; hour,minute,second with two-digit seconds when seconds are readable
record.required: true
12,50
